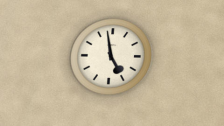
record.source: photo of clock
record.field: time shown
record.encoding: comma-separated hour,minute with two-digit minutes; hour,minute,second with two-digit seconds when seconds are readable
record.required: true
4,58
